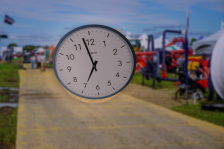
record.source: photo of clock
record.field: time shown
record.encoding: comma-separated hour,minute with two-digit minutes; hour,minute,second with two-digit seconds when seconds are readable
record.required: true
6,58
